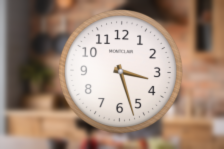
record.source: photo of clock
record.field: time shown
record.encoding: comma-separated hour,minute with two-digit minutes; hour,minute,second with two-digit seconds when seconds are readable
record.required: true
3,27
